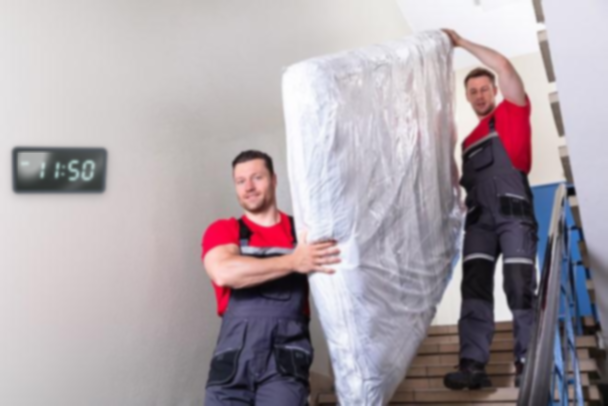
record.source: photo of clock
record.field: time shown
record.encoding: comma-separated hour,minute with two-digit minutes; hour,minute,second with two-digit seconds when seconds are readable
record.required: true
11,50
